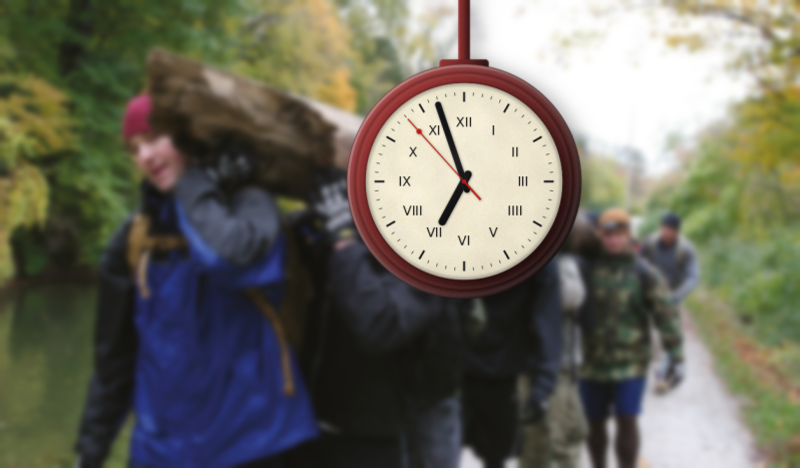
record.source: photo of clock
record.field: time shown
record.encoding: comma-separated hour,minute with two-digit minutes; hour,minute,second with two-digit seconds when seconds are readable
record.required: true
6,56,53
